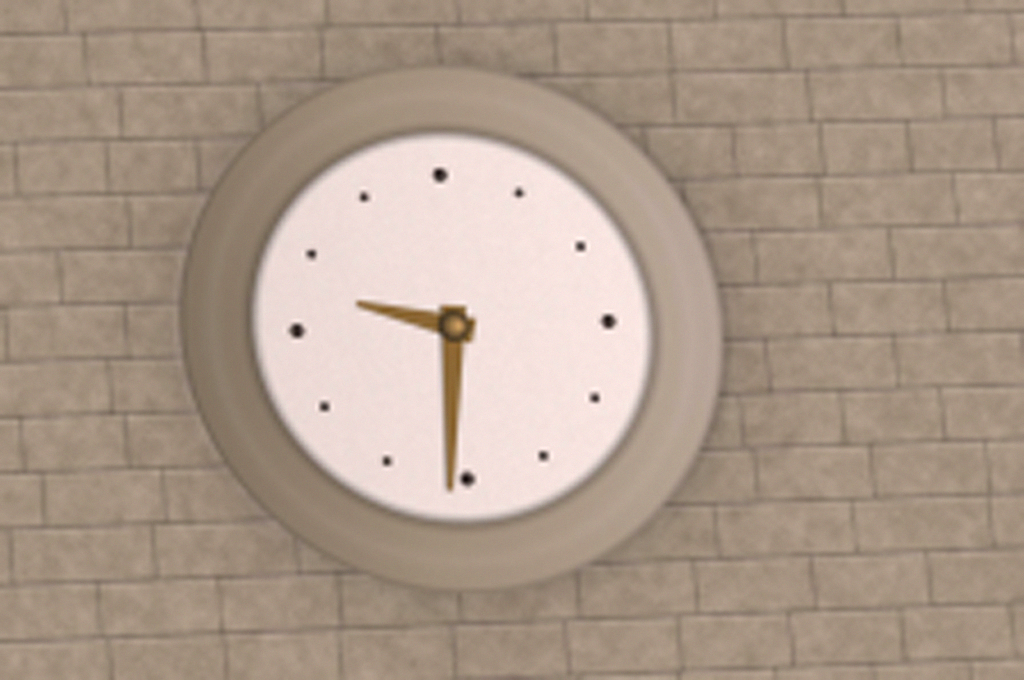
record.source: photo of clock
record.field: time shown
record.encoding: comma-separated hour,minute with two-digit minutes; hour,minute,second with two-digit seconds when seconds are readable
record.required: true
9,31
